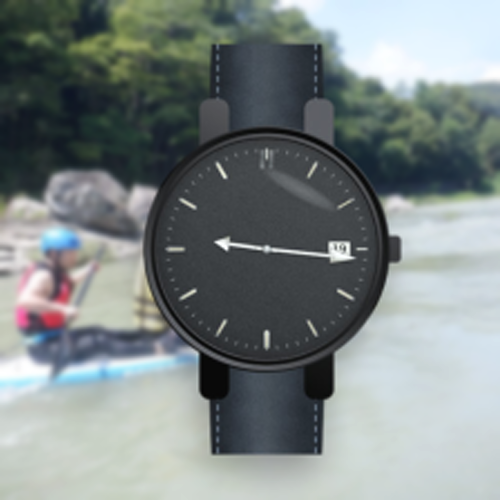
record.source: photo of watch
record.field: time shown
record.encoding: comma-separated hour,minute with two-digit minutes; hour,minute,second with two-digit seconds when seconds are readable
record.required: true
9,16
